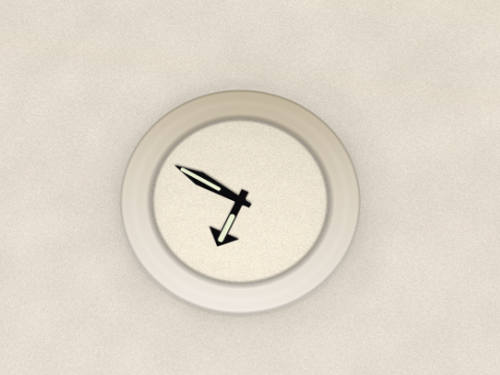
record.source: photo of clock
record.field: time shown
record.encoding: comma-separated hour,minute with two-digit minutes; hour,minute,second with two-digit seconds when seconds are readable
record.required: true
6,50
